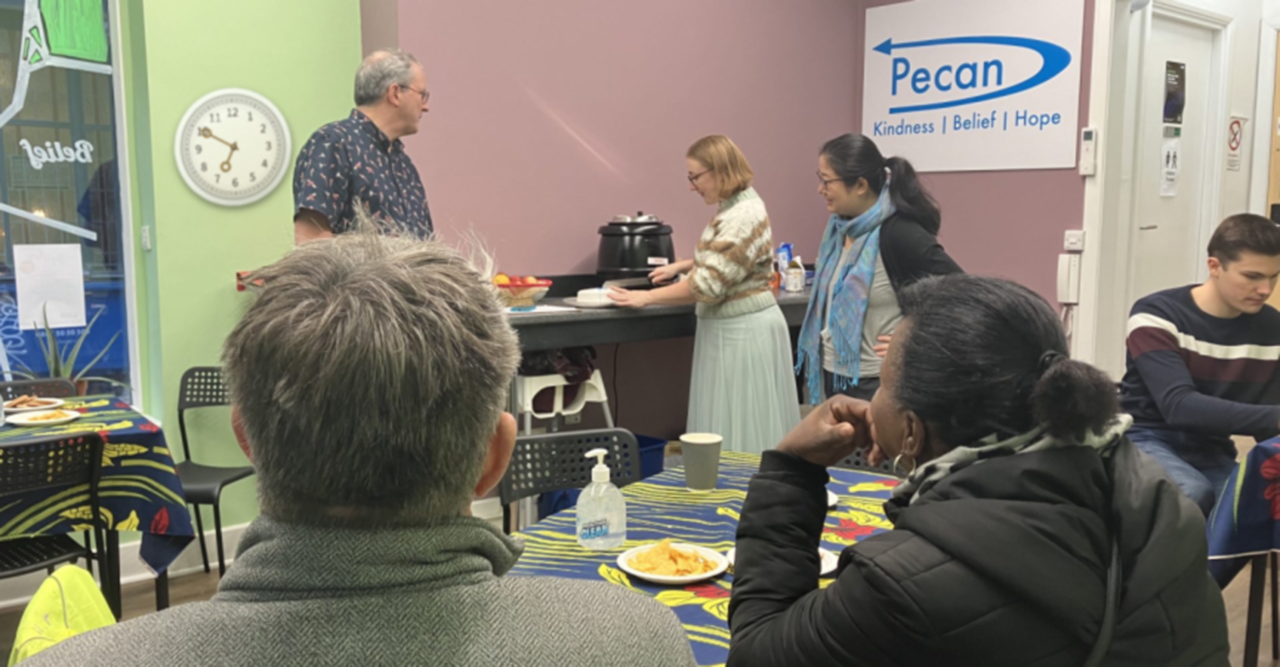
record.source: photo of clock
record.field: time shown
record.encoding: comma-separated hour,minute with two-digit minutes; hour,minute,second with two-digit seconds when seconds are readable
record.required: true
6,50
